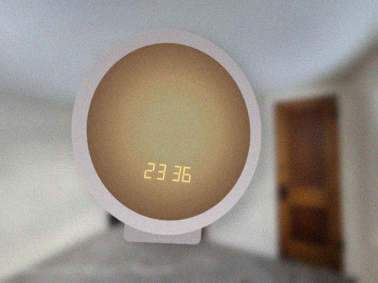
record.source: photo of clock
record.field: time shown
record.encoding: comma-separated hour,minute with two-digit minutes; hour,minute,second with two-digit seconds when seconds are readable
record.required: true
23,36
